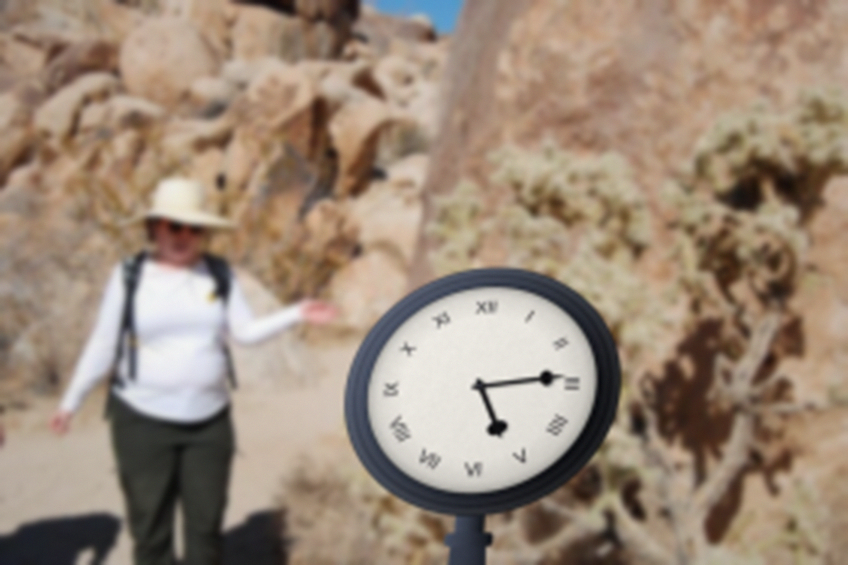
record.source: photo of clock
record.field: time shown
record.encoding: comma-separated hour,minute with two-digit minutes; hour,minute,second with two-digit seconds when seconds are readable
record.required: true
5,14
